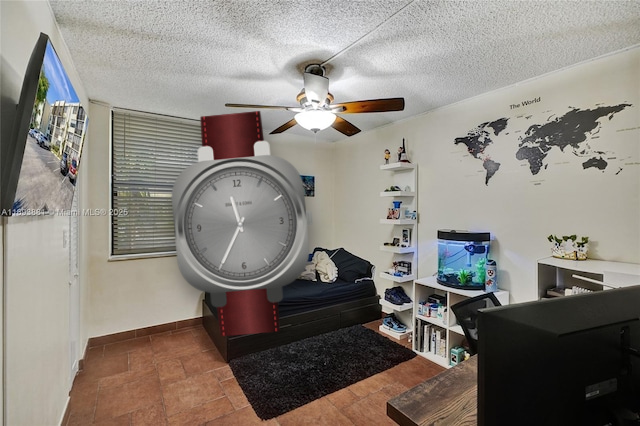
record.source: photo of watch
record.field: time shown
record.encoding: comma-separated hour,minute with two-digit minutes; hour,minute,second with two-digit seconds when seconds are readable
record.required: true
11,35
